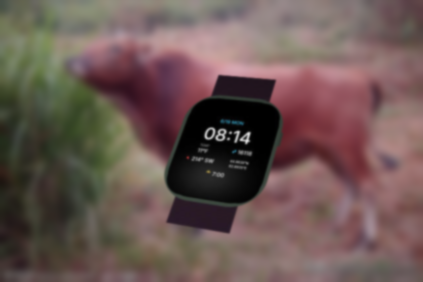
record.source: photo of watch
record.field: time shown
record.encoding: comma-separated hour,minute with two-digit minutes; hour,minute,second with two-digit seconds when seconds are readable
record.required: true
8,14
